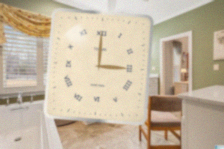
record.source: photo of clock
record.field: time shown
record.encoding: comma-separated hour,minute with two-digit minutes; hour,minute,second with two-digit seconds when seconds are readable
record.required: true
3,00
